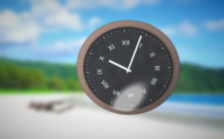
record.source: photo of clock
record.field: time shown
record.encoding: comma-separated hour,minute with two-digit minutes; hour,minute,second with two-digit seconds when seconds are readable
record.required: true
10,04
